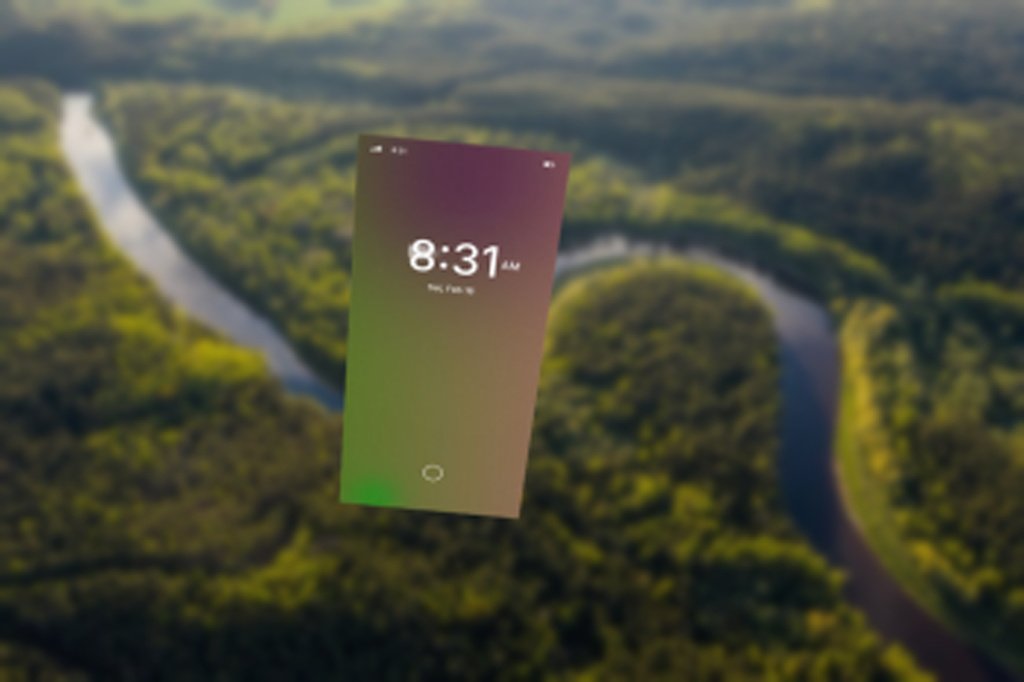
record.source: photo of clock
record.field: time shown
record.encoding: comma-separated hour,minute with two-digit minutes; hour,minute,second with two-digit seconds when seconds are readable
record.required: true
8,31
